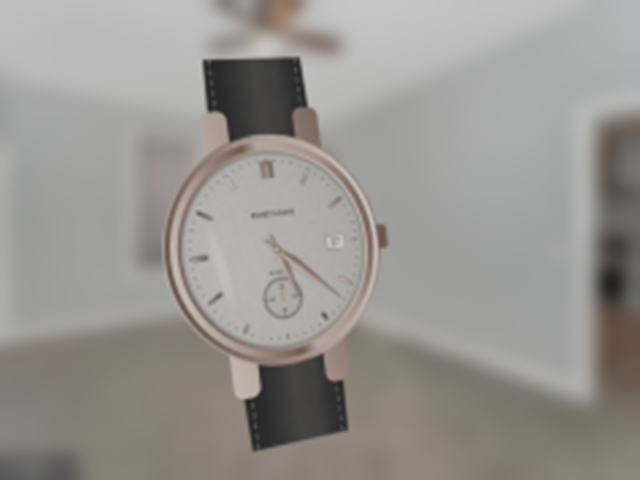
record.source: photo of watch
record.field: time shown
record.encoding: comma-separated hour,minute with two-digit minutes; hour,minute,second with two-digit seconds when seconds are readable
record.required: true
5,22
